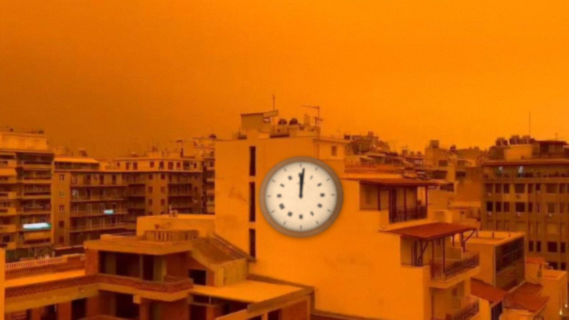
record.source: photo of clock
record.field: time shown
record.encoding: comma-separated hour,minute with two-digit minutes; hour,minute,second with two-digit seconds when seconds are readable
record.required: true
12,01
